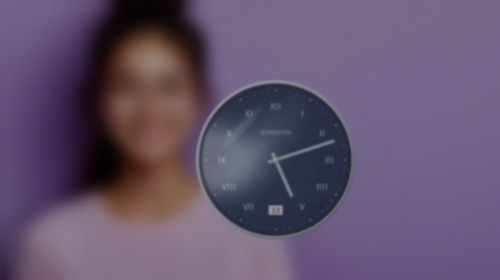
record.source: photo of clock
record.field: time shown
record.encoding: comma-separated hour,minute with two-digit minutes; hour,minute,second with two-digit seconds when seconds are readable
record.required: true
5,12
